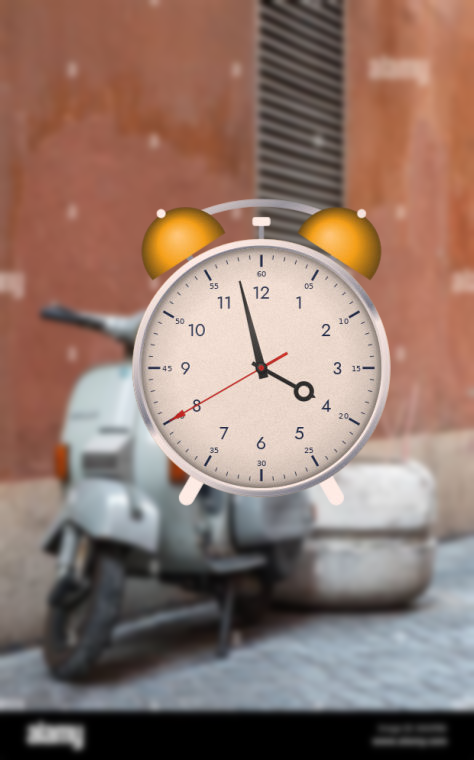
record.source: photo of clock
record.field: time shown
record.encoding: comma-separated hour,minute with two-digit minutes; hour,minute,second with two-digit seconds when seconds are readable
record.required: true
3,57,40
